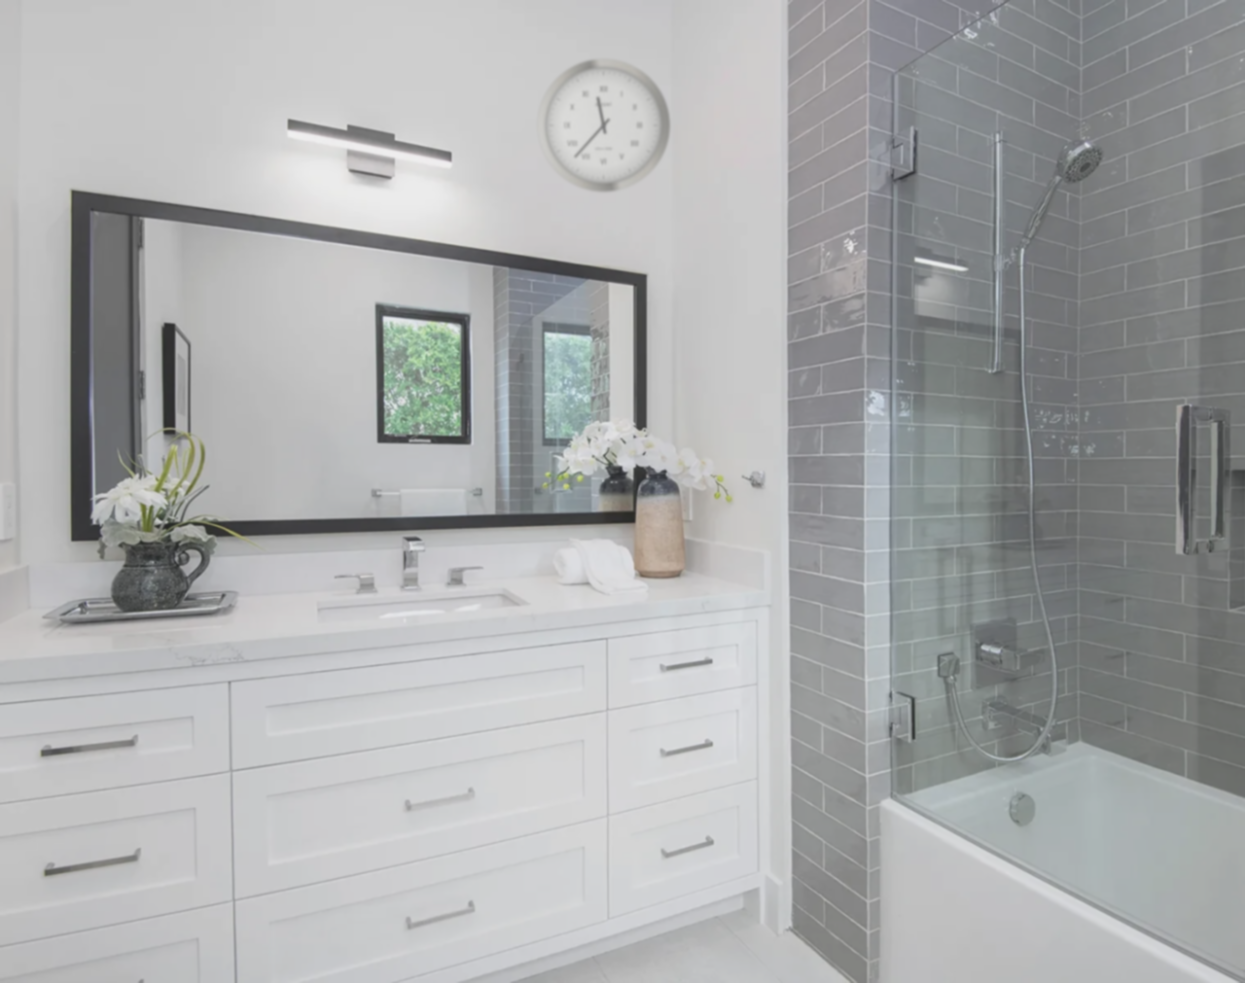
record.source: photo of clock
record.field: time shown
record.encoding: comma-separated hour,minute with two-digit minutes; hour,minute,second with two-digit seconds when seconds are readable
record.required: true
11,37
